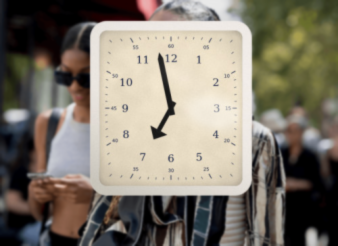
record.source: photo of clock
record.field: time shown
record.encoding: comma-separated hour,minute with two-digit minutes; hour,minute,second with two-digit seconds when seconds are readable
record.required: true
6,58
